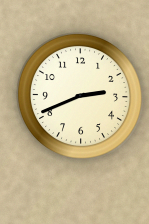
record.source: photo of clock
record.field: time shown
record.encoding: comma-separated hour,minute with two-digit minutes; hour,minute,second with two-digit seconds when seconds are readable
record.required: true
2,41
